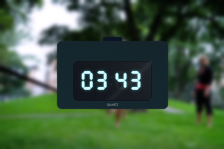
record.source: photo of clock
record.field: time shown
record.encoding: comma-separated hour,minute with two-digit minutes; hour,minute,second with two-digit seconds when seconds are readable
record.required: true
3,43
